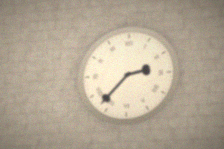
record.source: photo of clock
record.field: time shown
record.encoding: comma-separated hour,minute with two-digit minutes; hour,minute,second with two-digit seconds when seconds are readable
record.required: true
2,37
